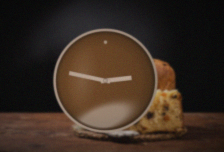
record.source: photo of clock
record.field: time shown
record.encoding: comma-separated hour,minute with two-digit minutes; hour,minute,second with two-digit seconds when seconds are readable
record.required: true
2,47
